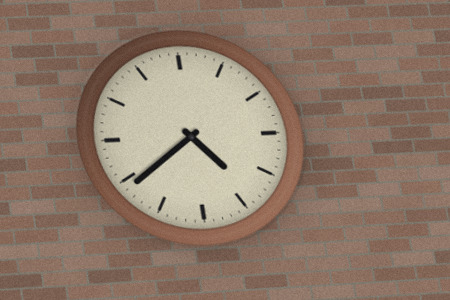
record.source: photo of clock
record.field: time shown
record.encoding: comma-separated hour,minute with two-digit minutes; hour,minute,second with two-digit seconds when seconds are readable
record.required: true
4,39
